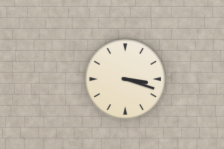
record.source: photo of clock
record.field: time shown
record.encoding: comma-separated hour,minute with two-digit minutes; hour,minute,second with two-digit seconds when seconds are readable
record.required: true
3,18
